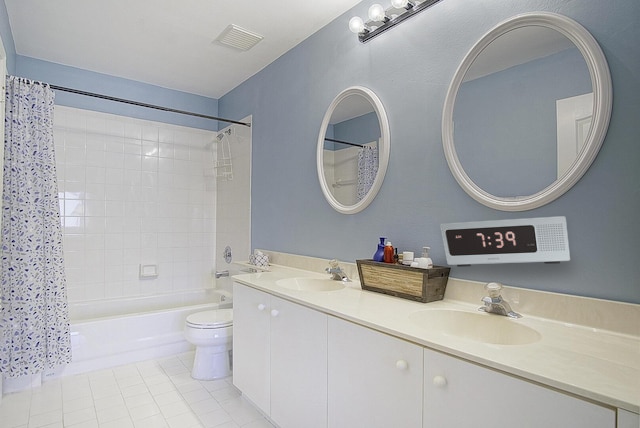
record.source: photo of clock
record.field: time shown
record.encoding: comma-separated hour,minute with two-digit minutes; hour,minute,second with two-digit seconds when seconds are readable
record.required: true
7,39
